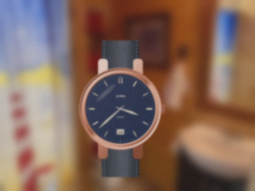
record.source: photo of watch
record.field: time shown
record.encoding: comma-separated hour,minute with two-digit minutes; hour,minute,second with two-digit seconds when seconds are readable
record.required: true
3,38
